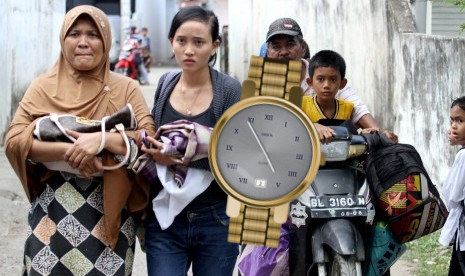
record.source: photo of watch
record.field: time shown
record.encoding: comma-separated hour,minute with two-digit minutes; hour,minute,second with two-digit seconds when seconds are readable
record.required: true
4,54
